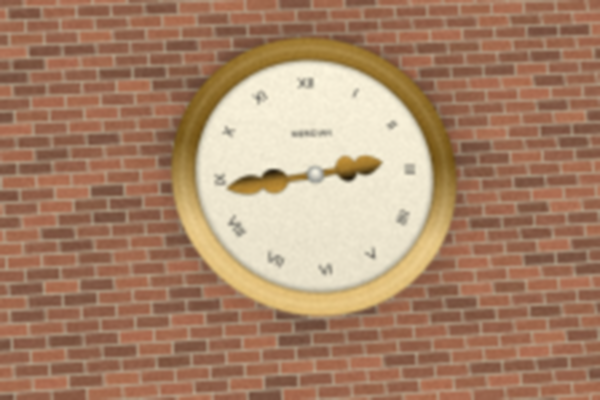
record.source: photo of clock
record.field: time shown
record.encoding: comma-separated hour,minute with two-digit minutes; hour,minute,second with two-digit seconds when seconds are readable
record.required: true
2,44
